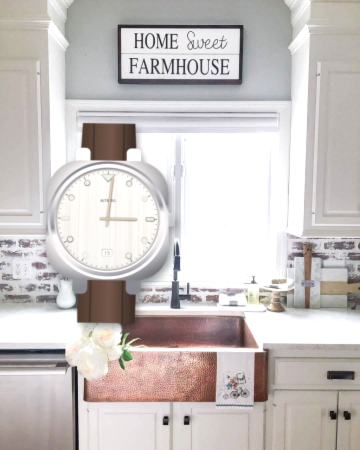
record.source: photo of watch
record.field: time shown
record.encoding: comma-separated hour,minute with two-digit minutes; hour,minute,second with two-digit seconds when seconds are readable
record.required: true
3,01
